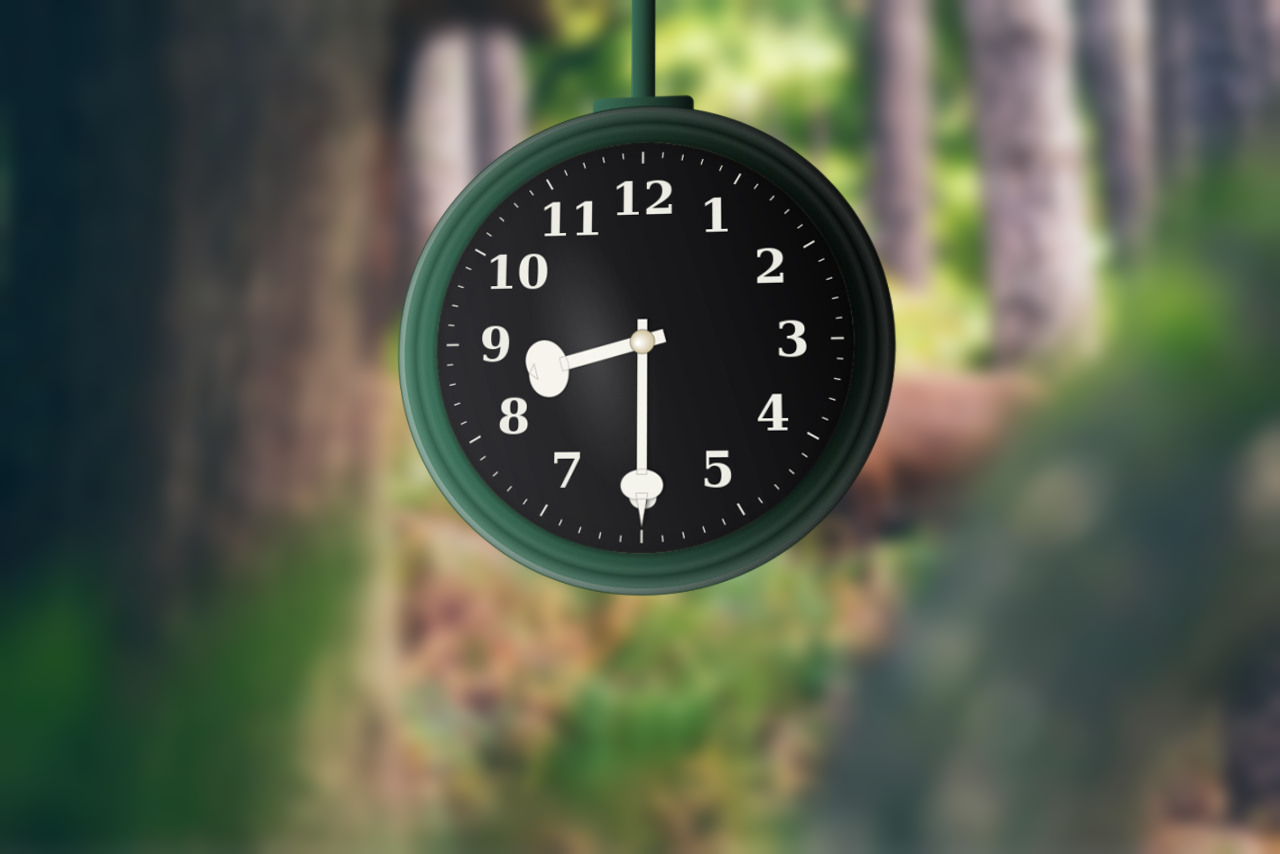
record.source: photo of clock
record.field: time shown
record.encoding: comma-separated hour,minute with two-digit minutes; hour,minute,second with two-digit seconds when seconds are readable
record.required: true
8,30
